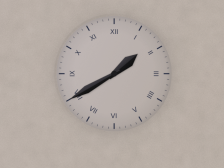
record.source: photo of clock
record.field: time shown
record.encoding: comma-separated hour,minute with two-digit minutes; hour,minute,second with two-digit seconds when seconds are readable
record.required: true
1,40
